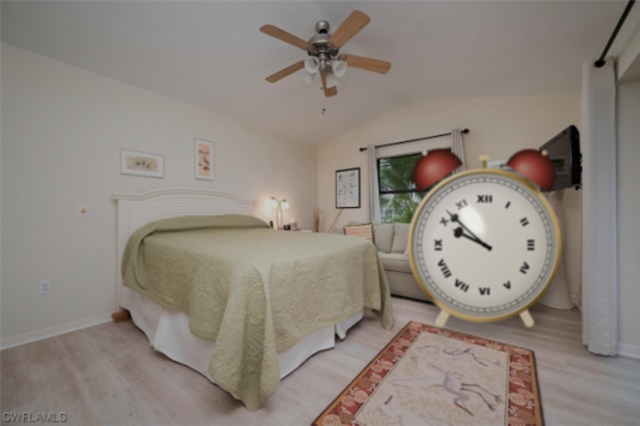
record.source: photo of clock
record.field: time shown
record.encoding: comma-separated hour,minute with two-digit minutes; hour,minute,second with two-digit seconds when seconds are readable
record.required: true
9,52
